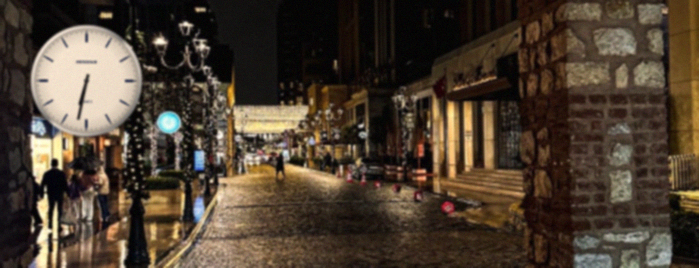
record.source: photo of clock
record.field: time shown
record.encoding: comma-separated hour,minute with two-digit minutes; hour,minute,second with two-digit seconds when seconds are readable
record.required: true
6,32
